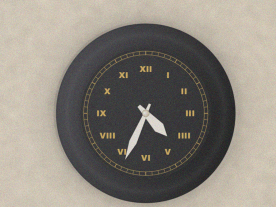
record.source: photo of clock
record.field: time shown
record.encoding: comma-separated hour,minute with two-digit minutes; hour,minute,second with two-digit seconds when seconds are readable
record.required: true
4,34
